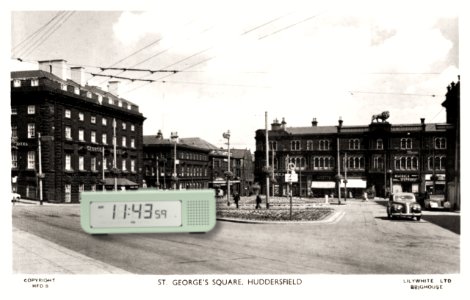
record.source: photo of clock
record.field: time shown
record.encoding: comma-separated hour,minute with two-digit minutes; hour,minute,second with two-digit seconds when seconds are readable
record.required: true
11,43
